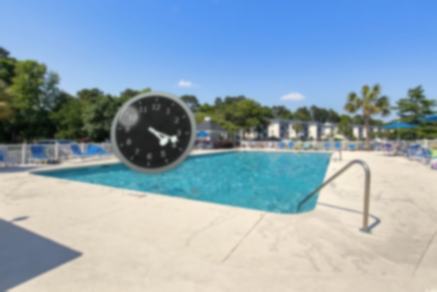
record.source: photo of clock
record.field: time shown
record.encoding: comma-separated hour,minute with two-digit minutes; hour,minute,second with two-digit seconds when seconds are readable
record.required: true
4,18
